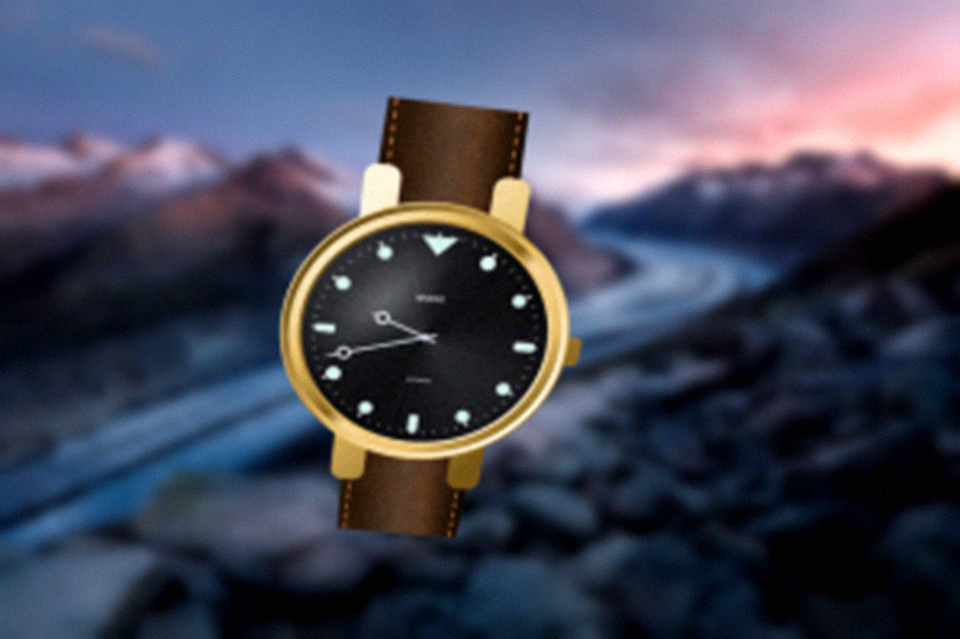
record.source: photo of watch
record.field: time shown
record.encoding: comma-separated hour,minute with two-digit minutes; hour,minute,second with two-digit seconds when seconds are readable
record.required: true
9,42
